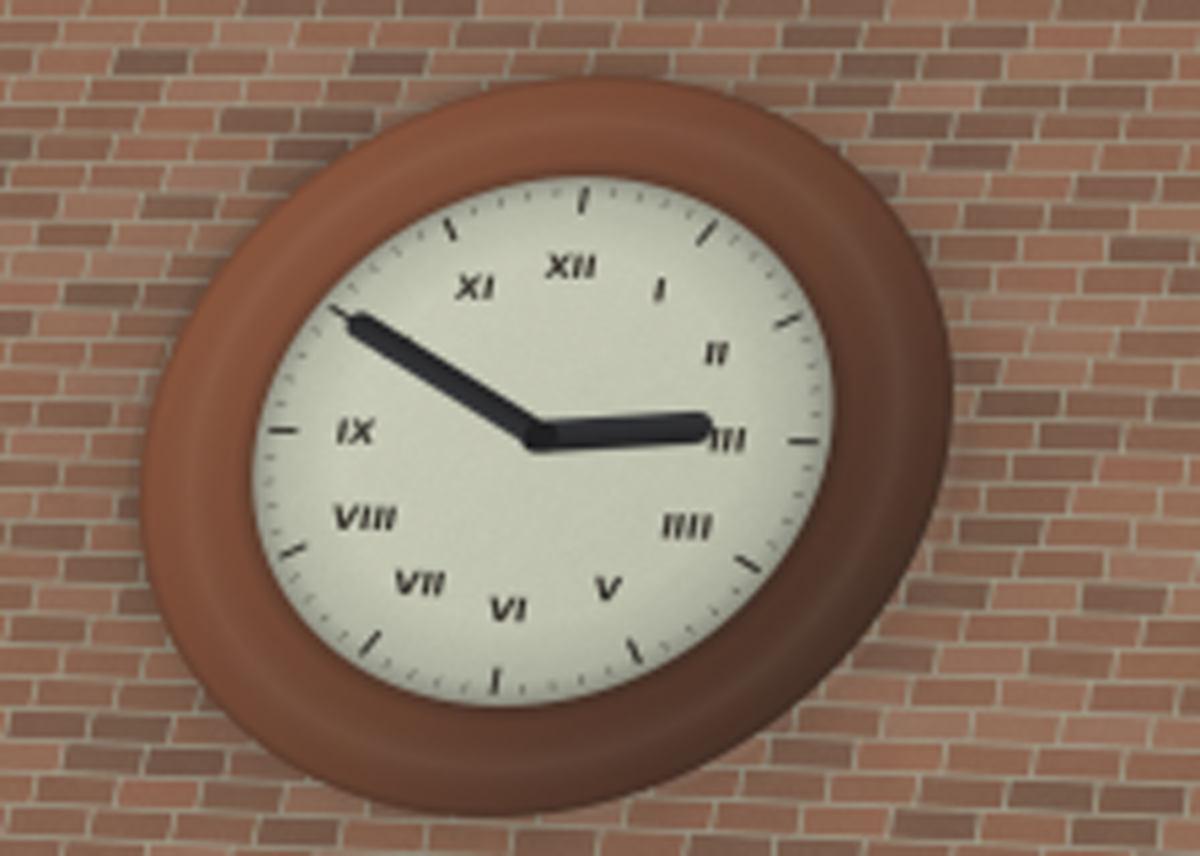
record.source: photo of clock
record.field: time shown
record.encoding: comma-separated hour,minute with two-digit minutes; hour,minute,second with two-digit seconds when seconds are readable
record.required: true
2,50
